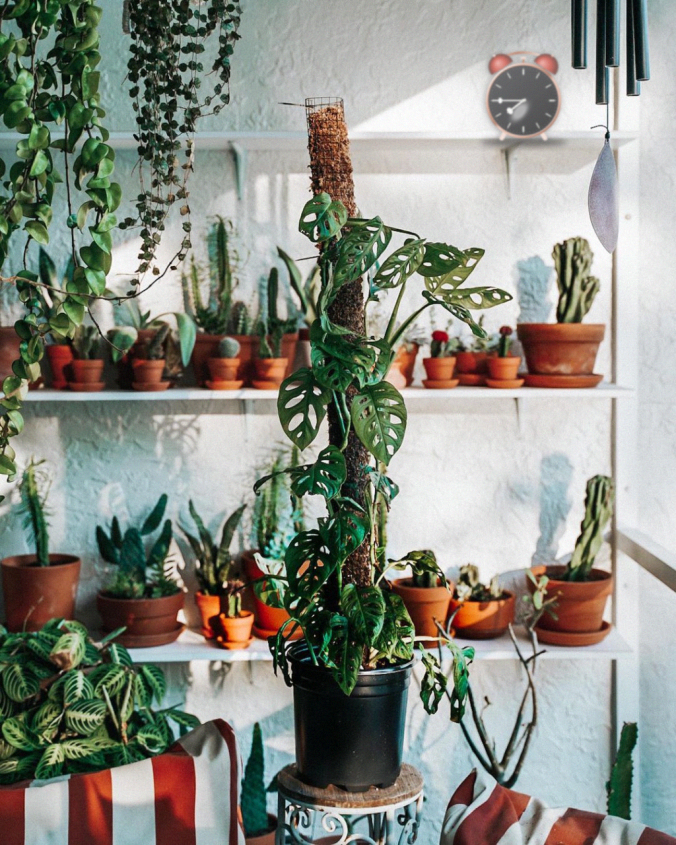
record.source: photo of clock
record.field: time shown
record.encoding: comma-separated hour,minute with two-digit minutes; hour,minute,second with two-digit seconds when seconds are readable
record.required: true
7,45
